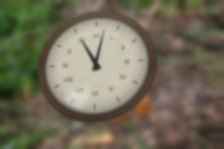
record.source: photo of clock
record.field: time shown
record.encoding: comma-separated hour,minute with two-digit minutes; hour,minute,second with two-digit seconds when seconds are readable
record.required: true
11,02
